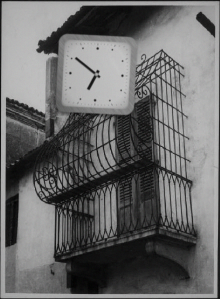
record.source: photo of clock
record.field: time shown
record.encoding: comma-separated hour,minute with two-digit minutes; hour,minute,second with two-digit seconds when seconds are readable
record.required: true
6,51
